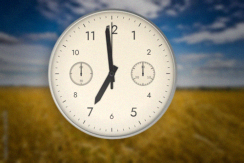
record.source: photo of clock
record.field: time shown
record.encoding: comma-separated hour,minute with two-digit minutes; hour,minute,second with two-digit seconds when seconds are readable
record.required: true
6,59
